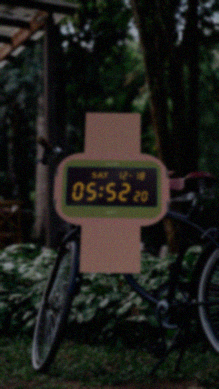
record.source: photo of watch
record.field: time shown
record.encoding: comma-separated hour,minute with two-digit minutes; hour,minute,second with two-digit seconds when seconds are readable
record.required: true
5,52
